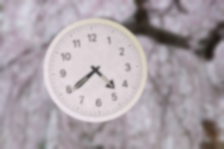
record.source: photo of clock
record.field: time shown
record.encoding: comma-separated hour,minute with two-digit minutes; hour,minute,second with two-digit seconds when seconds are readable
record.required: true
4,39
